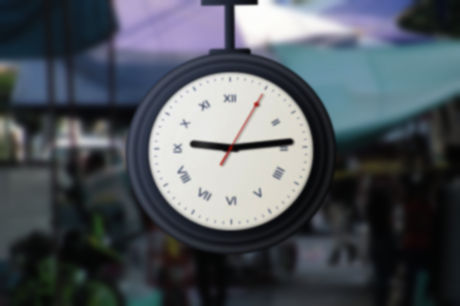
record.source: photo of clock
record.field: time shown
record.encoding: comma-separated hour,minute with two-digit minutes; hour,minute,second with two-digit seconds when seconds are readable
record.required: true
9,14,05
